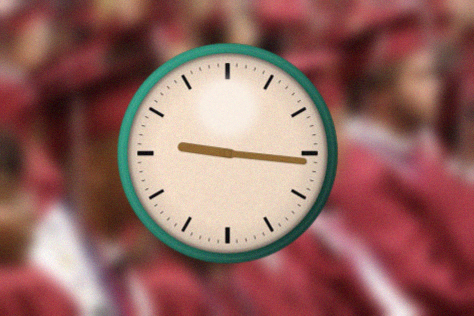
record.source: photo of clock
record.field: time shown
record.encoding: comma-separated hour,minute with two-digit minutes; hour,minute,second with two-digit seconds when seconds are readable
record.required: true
9,16
